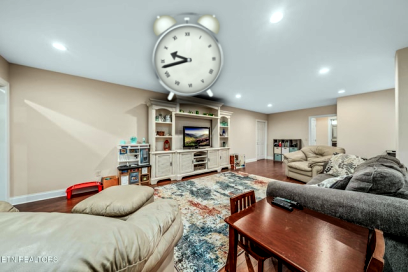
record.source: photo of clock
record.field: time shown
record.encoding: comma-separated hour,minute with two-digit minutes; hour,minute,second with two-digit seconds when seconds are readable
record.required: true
9,43
